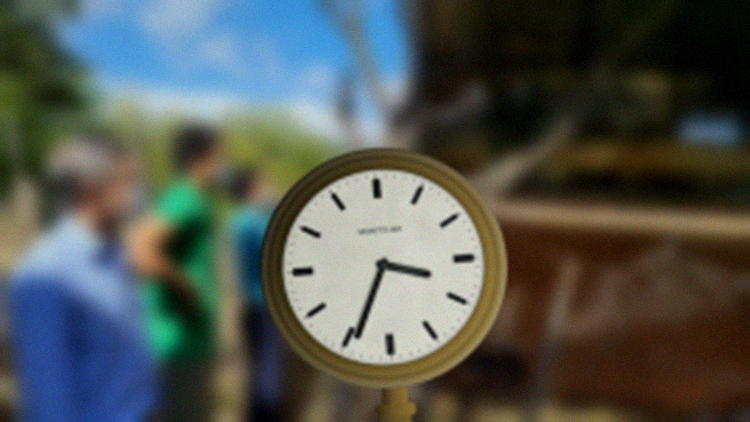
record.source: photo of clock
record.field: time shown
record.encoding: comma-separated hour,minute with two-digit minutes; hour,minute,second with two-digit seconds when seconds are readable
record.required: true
3,34
